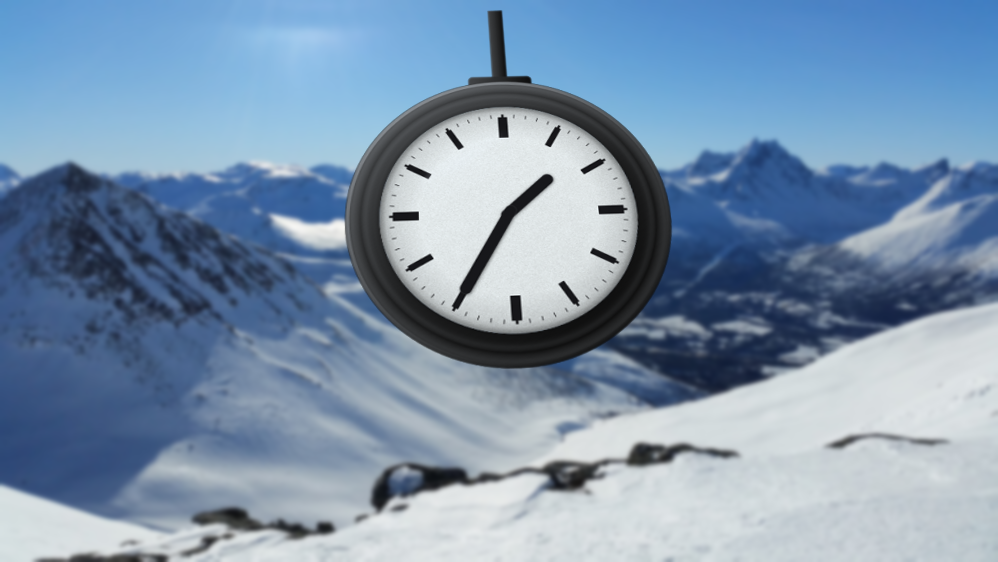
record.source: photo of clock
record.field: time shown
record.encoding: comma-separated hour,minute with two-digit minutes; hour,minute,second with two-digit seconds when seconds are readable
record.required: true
1,35
